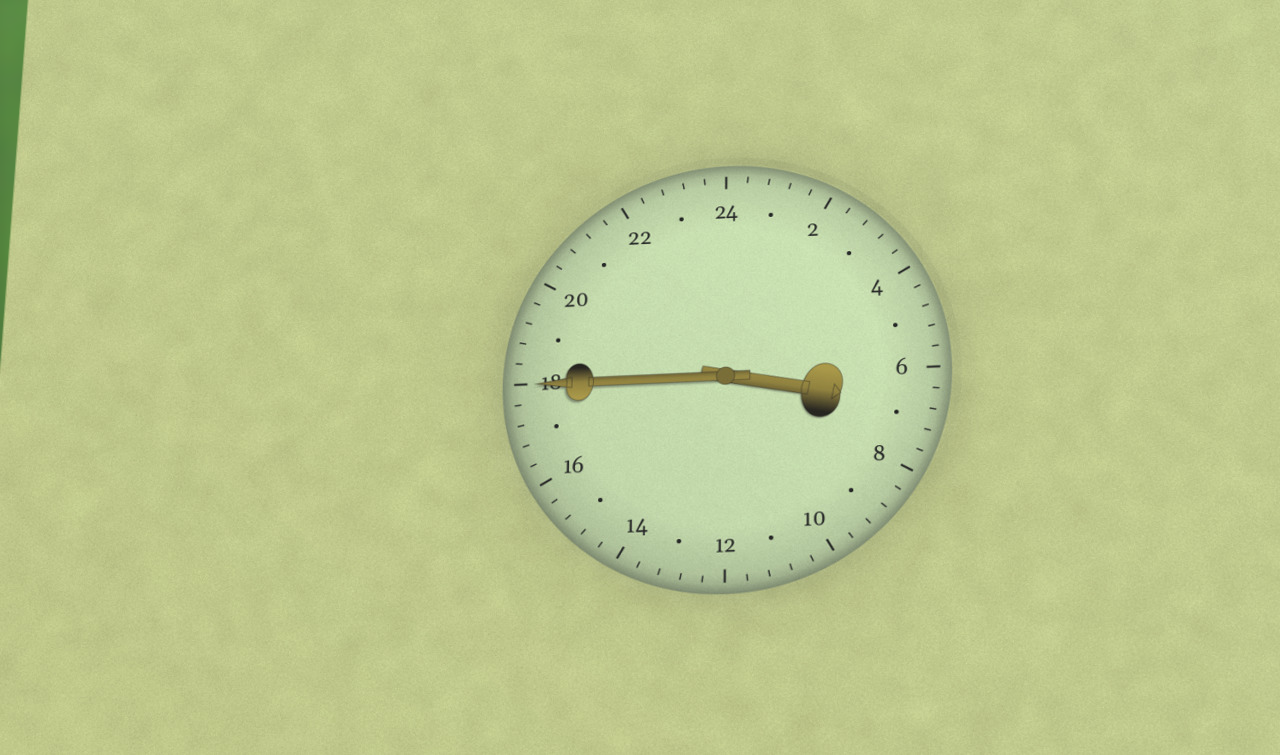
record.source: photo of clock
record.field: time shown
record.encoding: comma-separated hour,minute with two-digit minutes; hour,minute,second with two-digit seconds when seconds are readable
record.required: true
6,45
